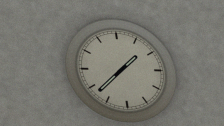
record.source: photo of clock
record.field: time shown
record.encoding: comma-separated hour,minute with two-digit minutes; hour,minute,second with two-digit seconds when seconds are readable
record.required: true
1,38
